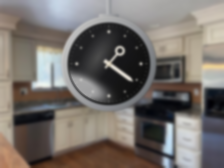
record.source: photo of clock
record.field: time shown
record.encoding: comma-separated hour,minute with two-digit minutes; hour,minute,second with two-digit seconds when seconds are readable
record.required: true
1,21
